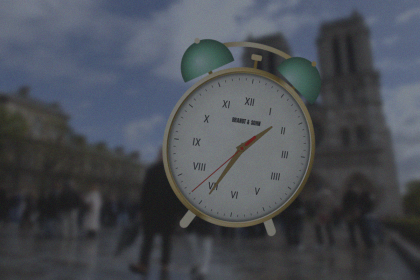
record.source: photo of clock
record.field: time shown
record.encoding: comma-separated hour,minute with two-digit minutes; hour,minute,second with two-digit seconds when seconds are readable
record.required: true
1,34,37
